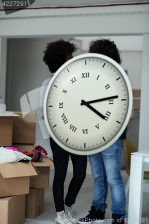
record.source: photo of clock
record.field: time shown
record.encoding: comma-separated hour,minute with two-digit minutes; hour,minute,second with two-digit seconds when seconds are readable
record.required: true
4,14
